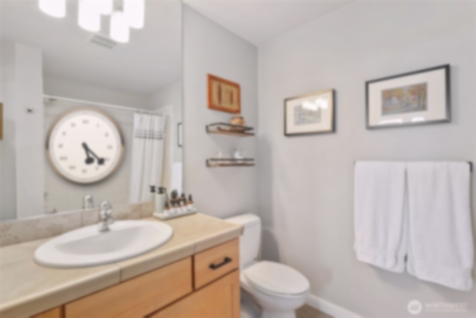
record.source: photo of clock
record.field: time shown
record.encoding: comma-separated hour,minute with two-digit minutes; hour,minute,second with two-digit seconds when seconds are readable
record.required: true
5,22
